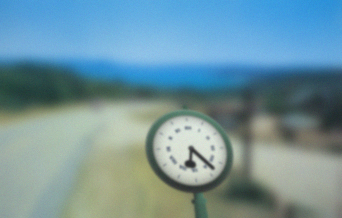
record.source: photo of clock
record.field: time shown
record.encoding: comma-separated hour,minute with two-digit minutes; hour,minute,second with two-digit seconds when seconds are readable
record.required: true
6,23
